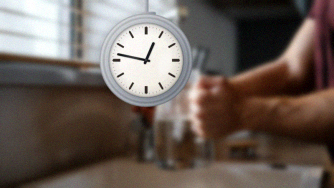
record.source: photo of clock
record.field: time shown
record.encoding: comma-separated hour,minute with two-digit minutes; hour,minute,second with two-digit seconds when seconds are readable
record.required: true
12,47
